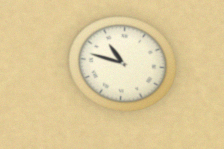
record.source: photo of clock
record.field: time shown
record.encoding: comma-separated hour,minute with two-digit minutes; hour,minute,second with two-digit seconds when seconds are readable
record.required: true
10,47
